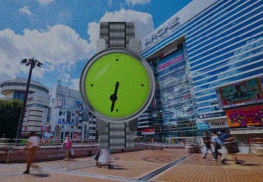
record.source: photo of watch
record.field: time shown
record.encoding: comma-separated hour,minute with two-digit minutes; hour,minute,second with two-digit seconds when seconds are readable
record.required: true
6,32
